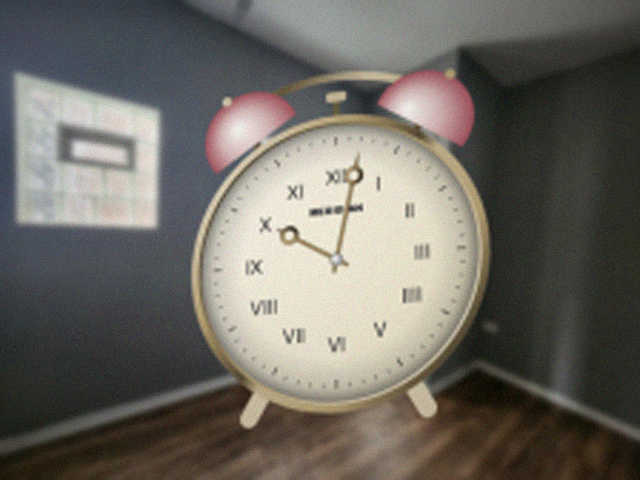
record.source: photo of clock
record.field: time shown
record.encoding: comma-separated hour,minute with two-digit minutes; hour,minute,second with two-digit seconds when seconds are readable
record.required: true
10,02
